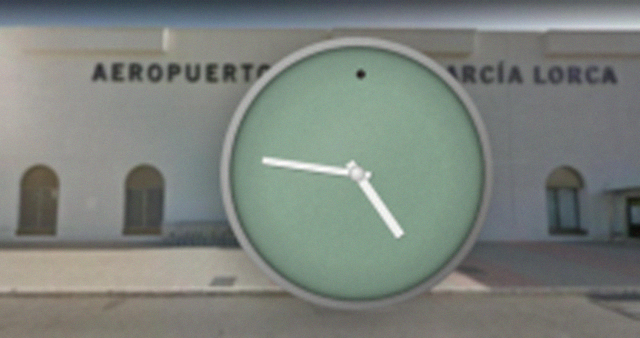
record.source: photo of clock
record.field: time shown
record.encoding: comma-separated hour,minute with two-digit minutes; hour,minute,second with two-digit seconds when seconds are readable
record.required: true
4,46
